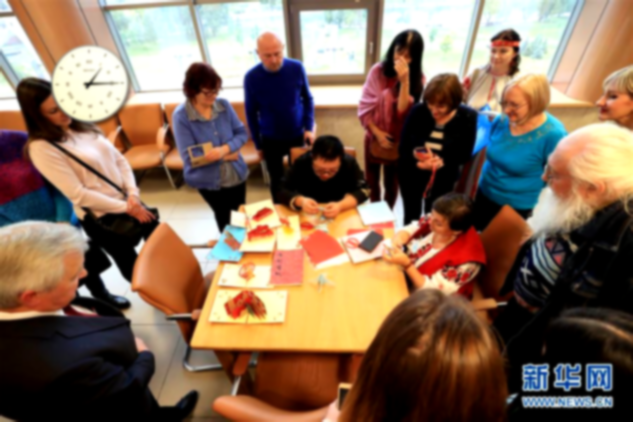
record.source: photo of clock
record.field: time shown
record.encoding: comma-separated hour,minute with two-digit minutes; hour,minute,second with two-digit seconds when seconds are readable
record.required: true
1,15
